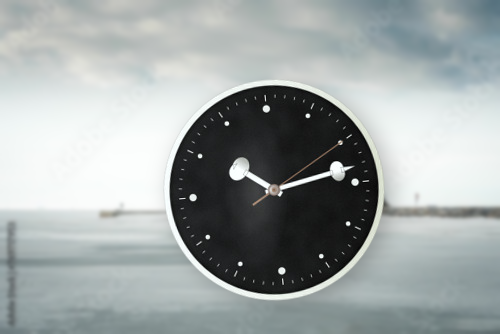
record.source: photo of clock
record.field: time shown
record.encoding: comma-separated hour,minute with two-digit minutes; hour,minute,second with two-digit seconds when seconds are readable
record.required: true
10,13,10
